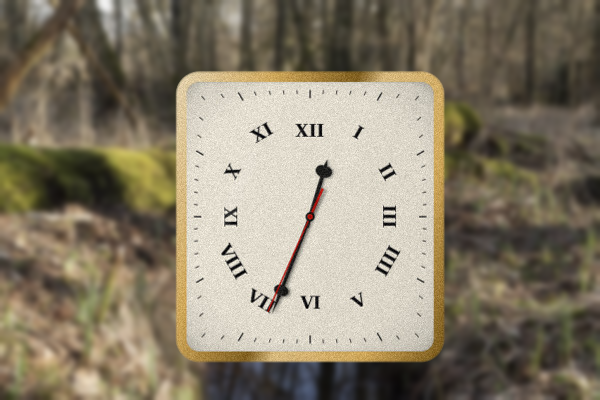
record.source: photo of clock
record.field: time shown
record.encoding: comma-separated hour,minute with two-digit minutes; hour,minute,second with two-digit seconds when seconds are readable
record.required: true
12,33,34
